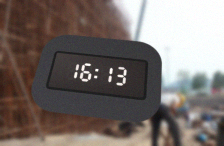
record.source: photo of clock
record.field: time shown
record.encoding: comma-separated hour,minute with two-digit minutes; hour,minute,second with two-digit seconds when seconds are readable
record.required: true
16,13
